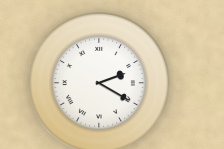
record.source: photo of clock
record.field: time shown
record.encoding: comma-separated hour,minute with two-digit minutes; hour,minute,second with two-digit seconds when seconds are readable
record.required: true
2,20
